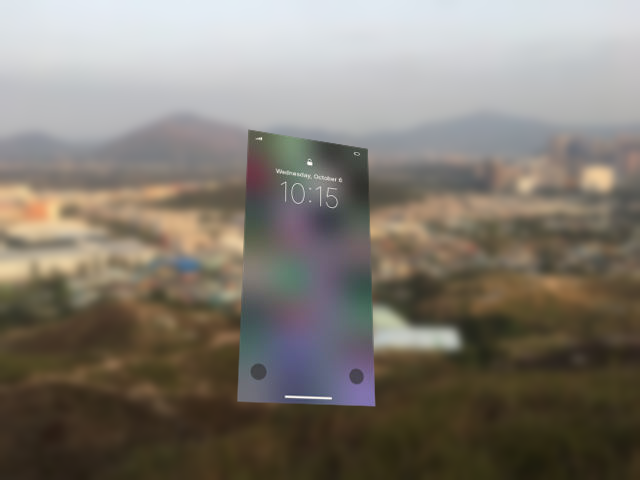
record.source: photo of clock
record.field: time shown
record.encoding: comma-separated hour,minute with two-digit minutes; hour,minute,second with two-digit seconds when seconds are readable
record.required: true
10,15
